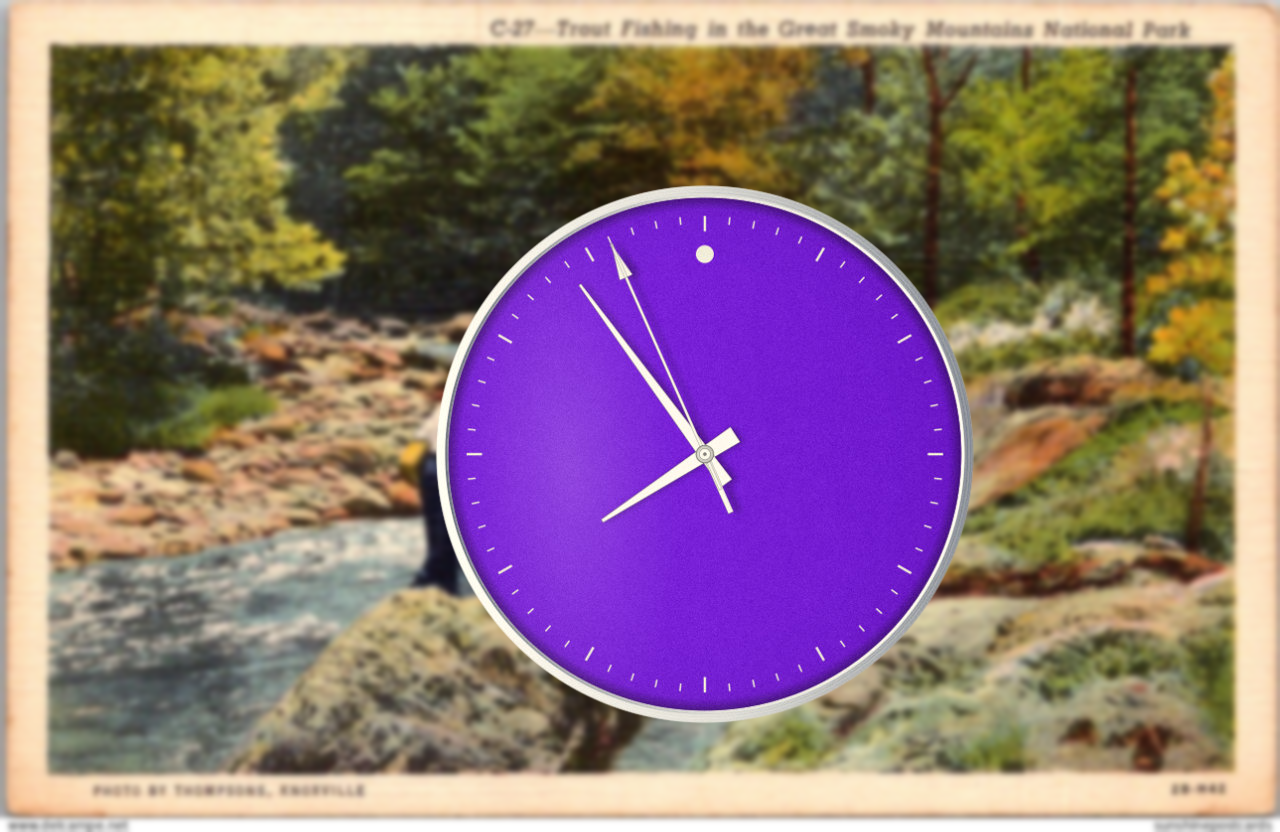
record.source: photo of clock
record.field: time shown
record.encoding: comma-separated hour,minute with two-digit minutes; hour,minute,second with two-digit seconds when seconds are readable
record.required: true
7,53,56
